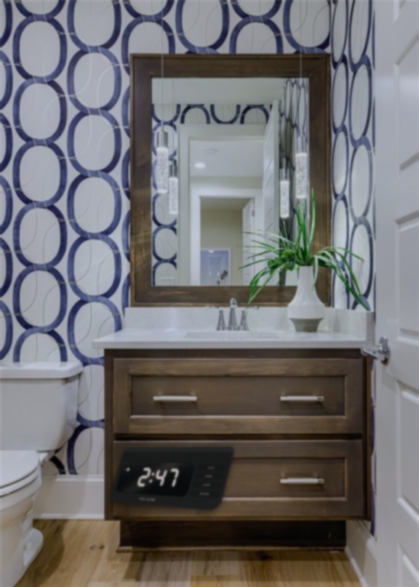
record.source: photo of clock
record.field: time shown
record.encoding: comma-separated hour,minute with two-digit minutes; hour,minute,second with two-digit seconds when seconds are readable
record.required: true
2,47
